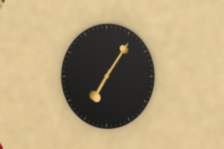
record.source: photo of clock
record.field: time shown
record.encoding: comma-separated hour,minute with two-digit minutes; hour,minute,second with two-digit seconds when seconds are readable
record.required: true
7,06
